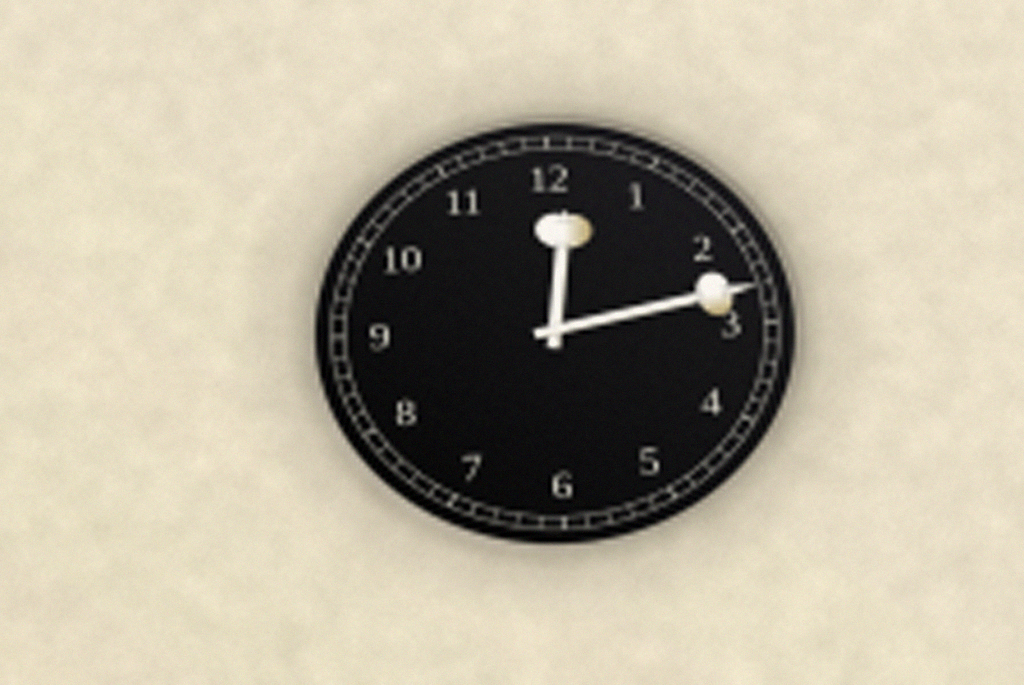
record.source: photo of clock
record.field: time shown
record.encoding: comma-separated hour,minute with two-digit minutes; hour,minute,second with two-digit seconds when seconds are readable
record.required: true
12,13
